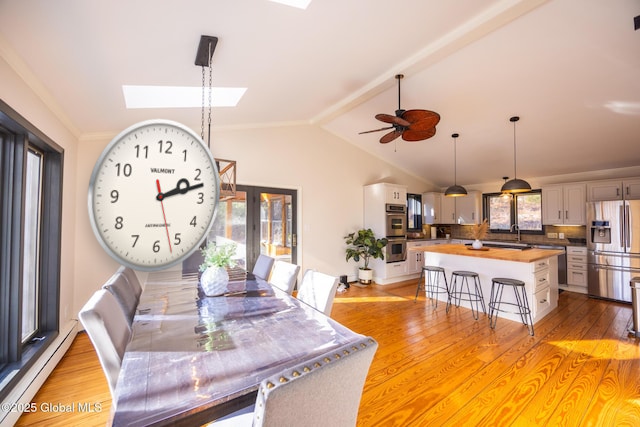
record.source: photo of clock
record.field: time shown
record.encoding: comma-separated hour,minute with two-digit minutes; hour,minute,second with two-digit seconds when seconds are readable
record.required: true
2,12,27
